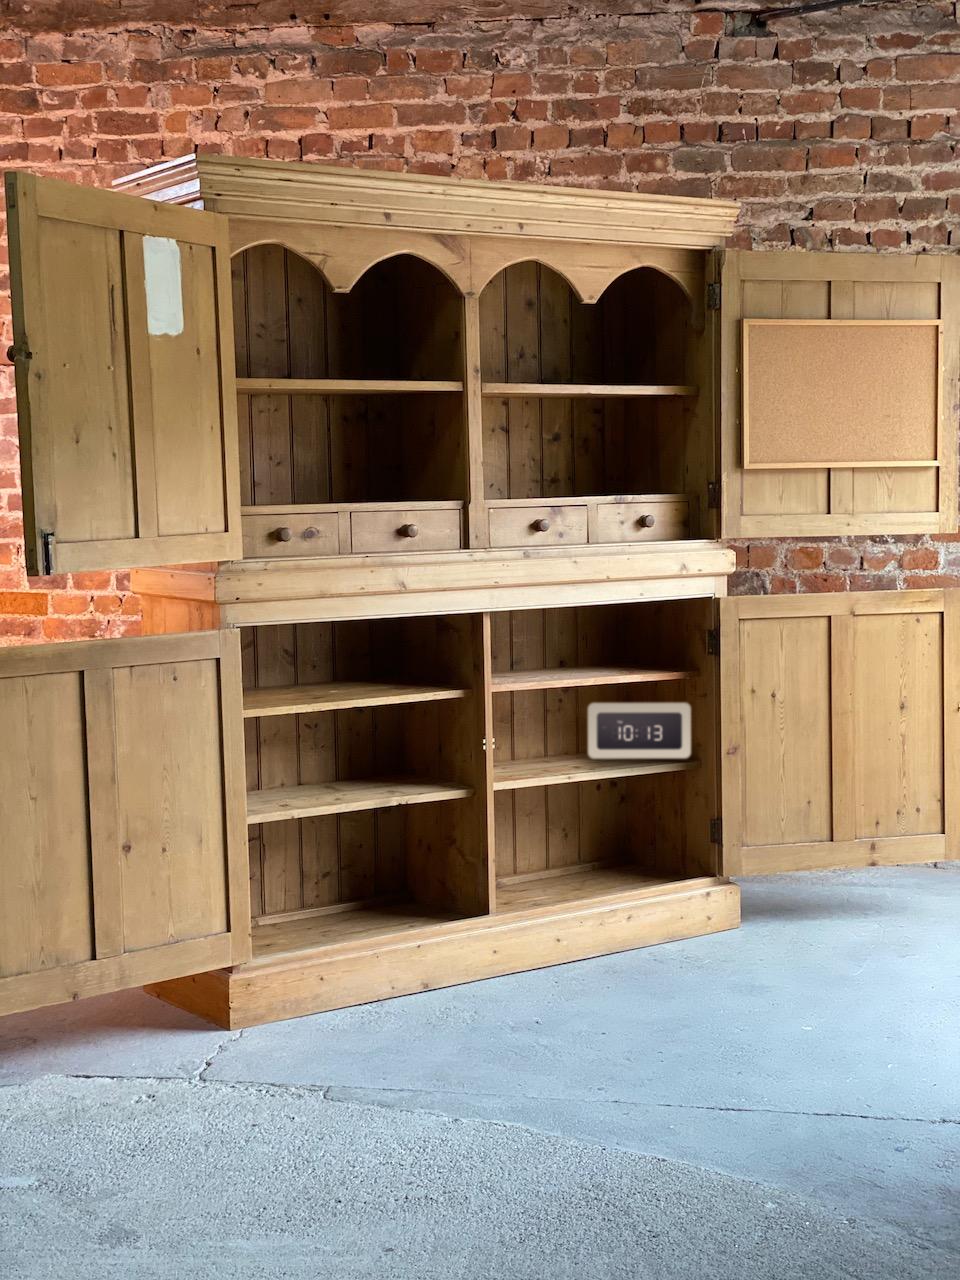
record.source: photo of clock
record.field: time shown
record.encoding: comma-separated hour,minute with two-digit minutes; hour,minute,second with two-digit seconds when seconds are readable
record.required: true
10,13
